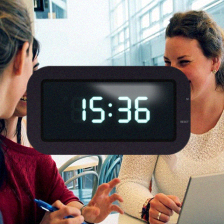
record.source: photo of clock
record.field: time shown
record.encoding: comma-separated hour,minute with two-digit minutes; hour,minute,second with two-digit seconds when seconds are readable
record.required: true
15,36
